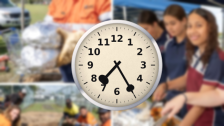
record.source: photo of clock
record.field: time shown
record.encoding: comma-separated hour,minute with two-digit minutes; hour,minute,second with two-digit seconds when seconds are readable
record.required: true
7,25
